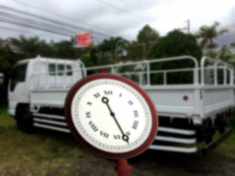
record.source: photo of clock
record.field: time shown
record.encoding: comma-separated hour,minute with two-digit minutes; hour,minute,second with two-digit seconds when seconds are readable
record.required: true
11,27
